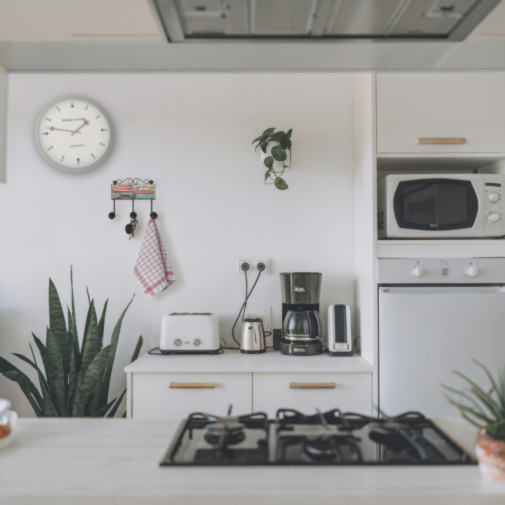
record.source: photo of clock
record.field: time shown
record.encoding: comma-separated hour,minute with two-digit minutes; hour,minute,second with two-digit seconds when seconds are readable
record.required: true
1,47
